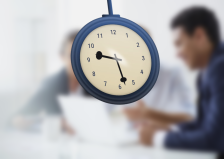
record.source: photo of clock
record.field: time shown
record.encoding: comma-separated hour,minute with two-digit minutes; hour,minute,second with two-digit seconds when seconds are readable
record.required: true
9,28
